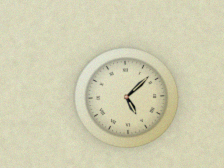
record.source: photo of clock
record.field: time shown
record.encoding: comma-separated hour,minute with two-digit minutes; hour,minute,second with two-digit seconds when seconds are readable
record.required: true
5,08
